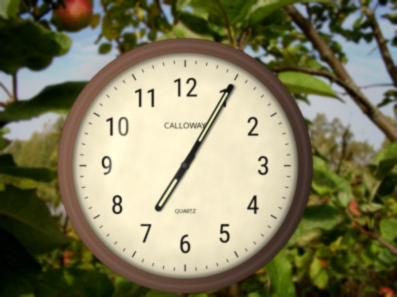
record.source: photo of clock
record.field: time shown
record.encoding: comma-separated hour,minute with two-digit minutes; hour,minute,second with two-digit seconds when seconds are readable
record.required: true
7,05
